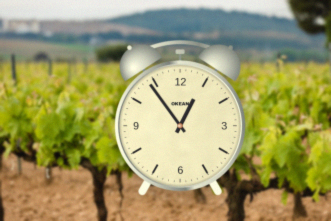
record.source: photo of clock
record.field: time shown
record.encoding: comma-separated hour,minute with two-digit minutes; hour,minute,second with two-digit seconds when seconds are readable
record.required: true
12,54
